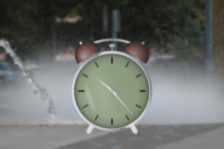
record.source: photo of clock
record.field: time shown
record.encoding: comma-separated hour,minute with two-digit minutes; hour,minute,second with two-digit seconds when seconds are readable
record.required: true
10,23
